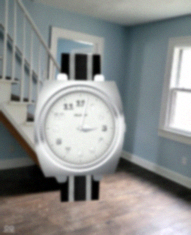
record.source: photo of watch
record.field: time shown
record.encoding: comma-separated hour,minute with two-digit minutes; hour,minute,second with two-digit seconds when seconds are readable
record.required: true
3,02
